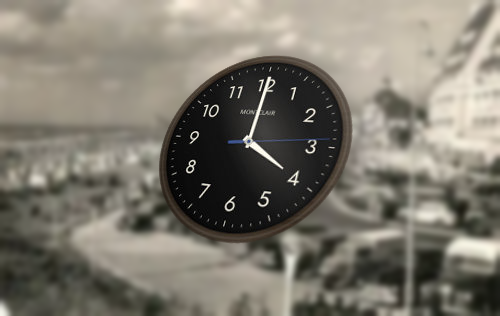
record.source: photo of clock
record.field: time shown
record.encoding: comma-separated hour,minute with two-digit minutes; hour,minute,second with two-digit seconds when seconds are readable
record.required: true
4,00,14
